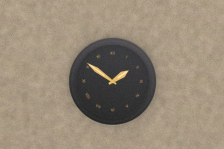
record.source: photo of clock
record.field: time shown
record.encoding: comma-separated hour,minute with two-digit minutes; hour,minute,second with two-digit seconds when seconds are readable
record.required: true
1,51
